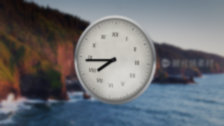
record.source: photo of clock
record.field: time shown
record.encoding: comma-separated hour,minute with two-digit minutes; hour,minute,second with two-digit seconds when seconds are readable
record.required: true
7,44
